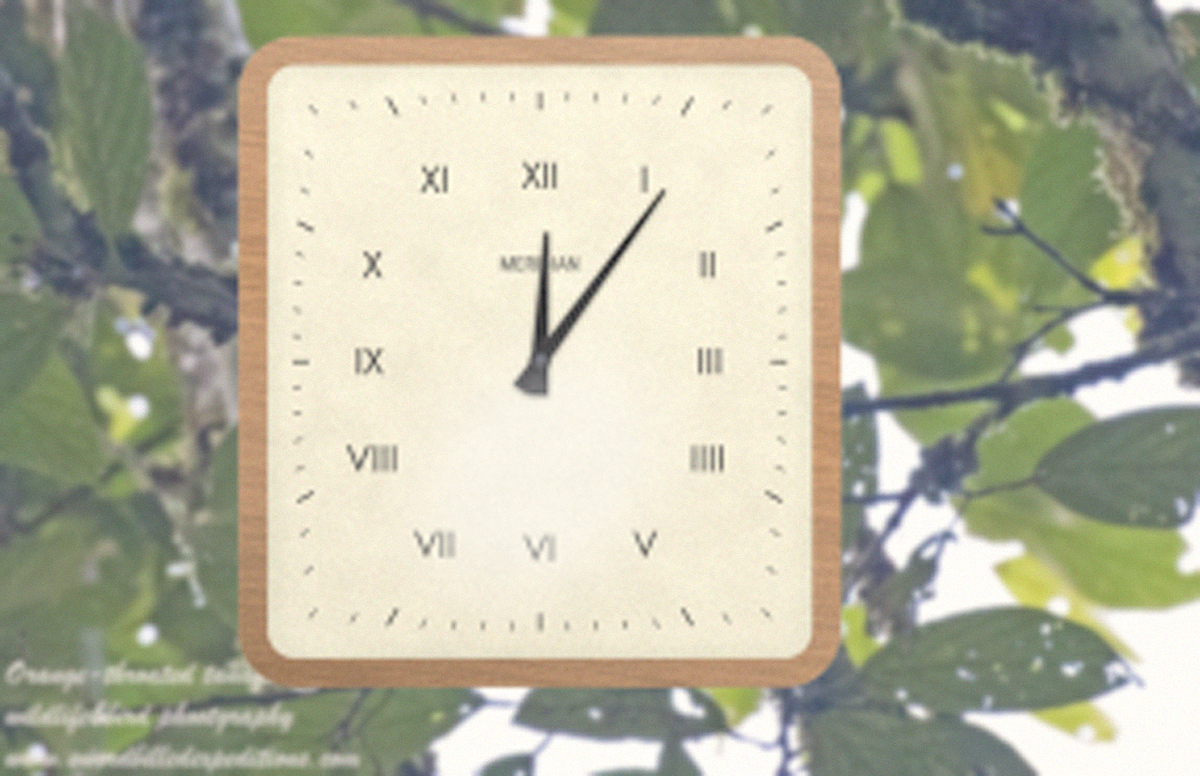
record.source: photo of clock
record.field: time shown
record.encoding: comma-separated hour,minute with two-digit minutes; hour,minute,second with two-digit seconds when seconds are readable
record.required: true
12,06
